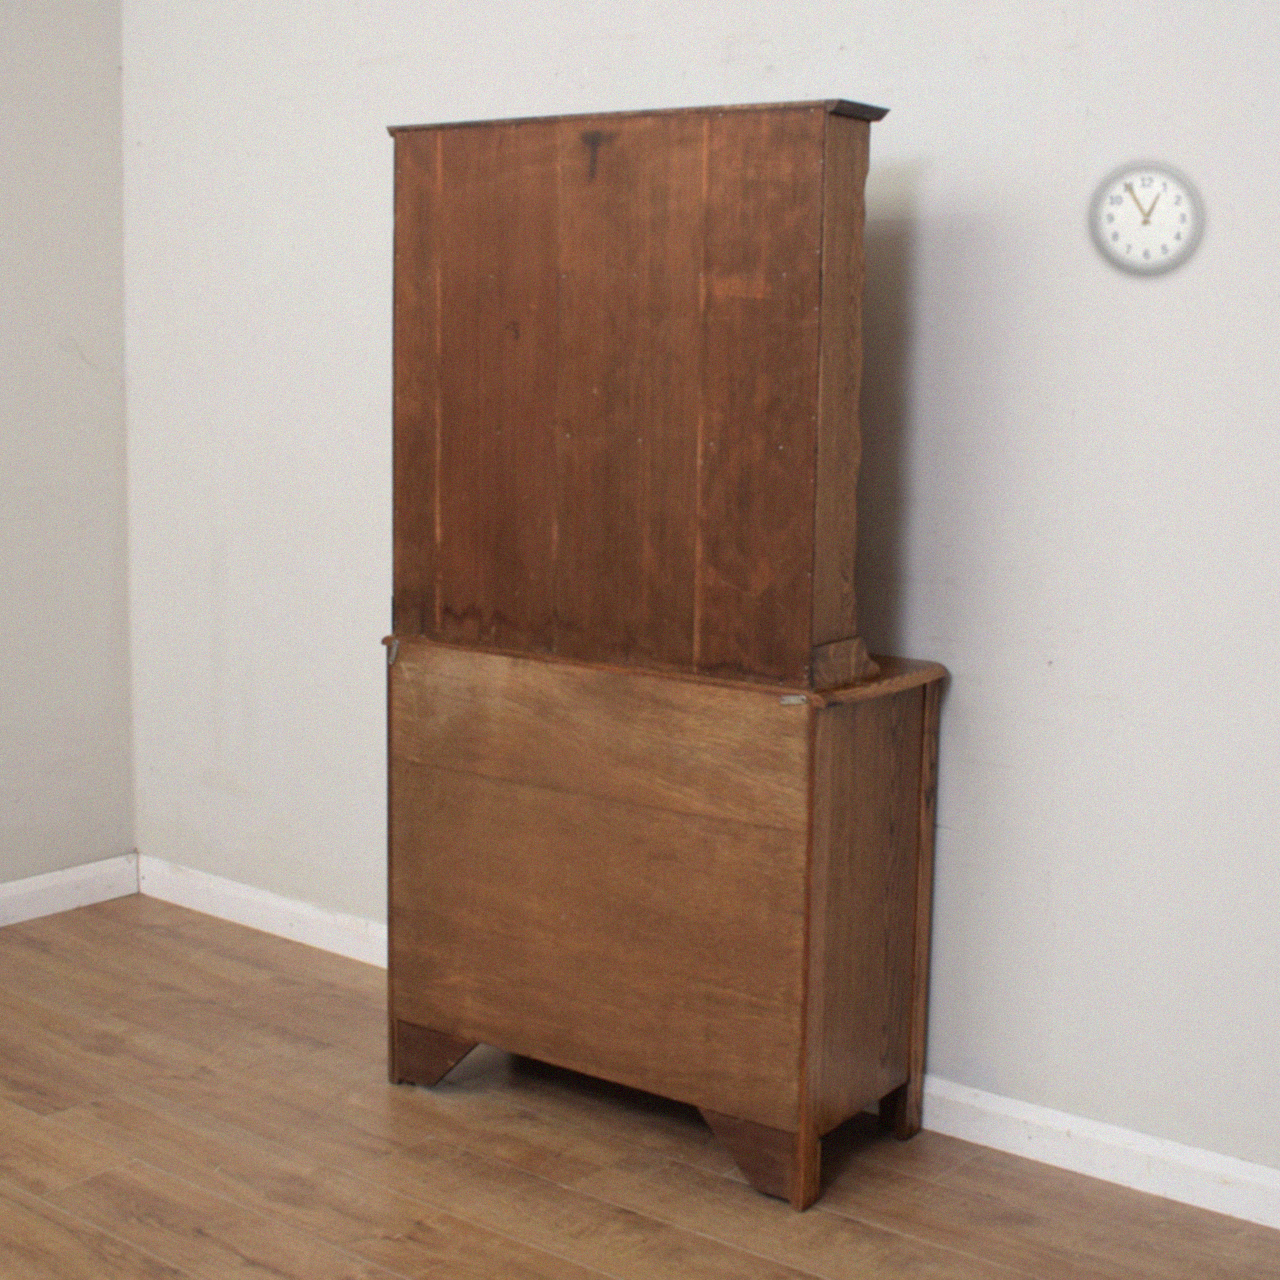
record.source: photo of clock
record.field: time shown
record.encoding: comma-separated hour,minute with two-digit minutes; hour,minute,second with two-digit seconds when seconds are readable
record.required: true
12,55
